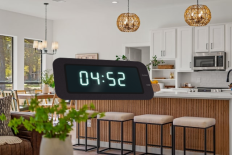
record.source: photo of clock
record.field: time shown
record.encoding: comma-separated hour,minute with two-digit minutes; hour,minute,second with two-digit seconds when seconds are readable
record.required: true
4,52
